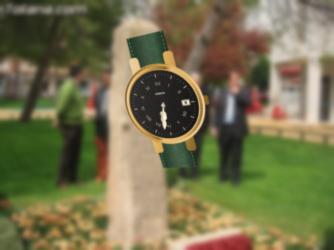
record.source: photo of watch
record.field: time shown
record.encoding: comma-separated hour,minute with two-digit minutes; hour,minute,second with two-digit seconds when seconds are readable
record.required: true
6,32
